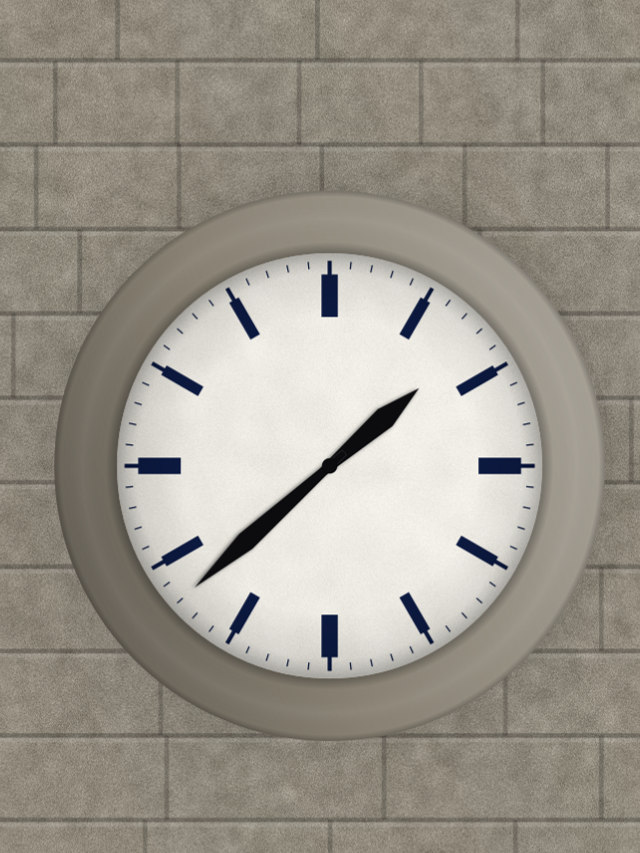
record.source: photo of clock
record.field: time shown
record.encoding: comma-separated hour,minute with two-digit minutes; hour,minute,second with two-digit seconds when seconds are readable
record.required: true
1,38
